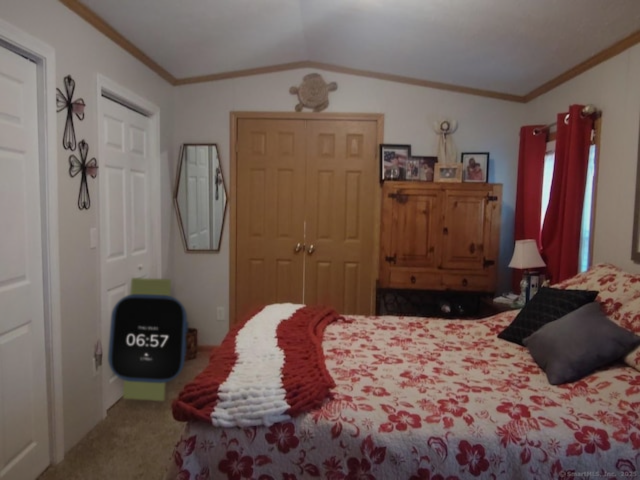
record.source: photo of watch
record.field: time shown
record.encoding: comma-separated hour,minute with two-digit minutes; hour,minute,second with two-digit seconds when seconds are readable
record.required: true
6,57
